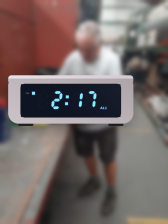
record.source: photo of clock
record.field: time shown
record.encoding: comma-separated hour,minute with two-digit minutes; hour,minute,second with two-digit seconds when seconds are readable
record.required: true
2,17
